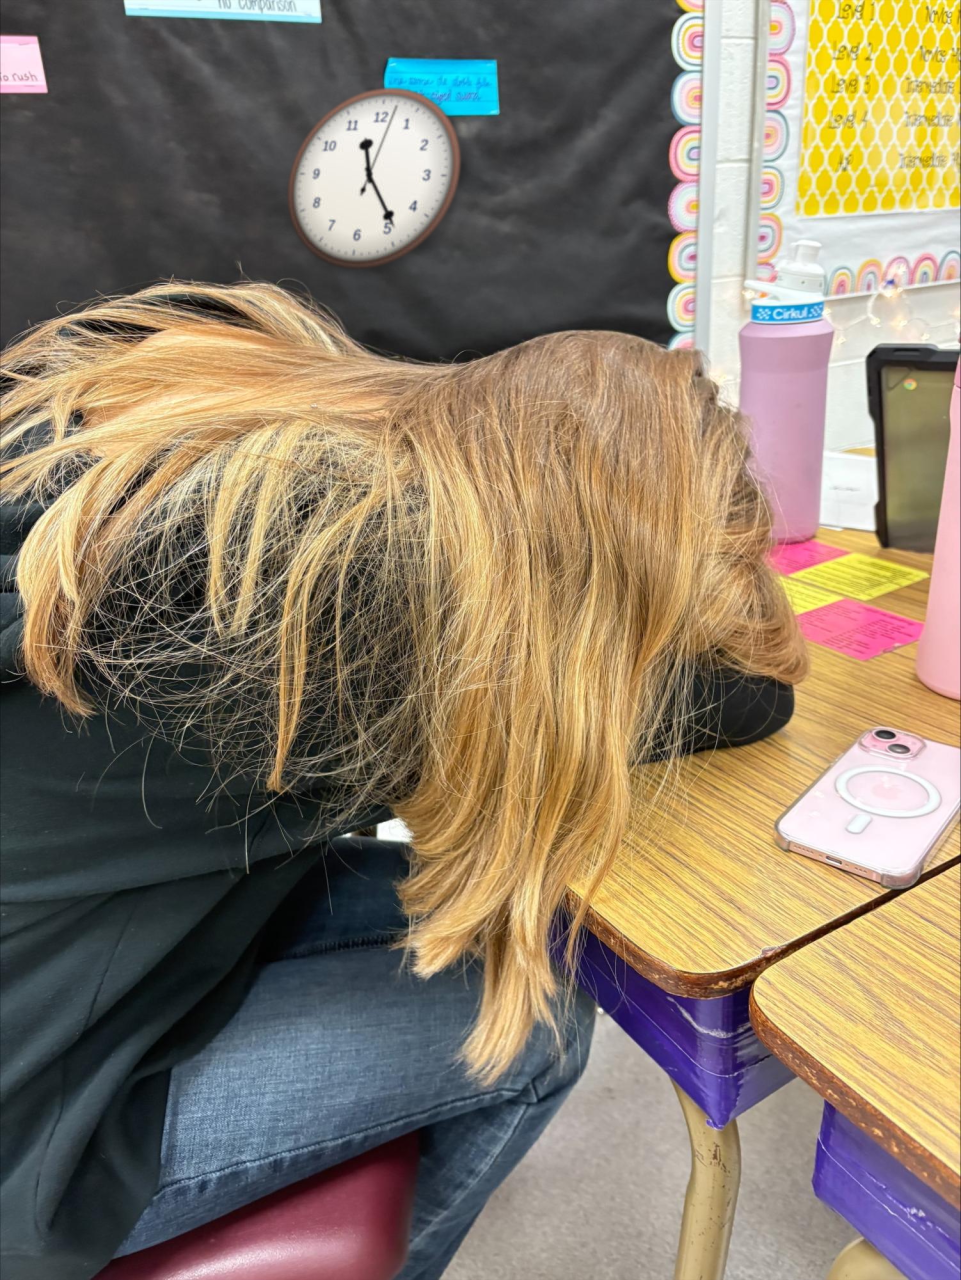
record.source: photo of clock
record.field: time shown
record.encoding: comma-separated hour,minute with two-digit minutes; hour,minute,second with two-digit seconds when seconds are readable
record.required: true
11,24,02
